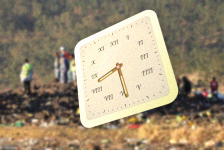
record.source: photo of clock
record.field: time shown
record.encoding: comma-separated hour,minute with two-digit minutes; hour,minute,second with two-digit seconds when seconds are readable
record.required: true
8,29
